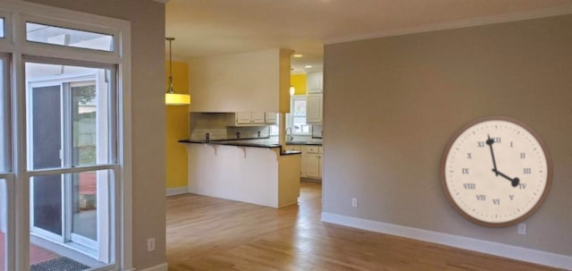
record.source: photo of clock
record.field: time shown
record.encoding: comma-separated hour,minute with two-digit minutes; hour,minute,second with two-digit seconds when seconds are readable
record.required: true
3,58
